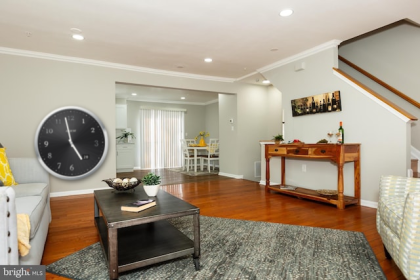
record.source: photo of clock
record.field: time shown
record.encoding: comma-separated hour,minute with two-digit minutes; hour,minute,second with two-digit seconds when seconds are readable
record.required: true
4,58
